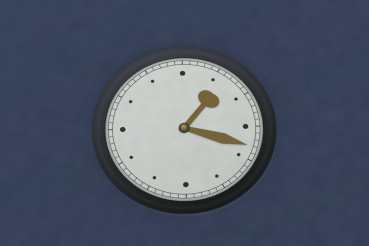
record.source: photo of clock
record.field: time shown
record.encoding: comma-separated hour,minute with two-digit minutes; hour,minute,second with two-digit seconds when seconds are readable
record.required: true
1,18
